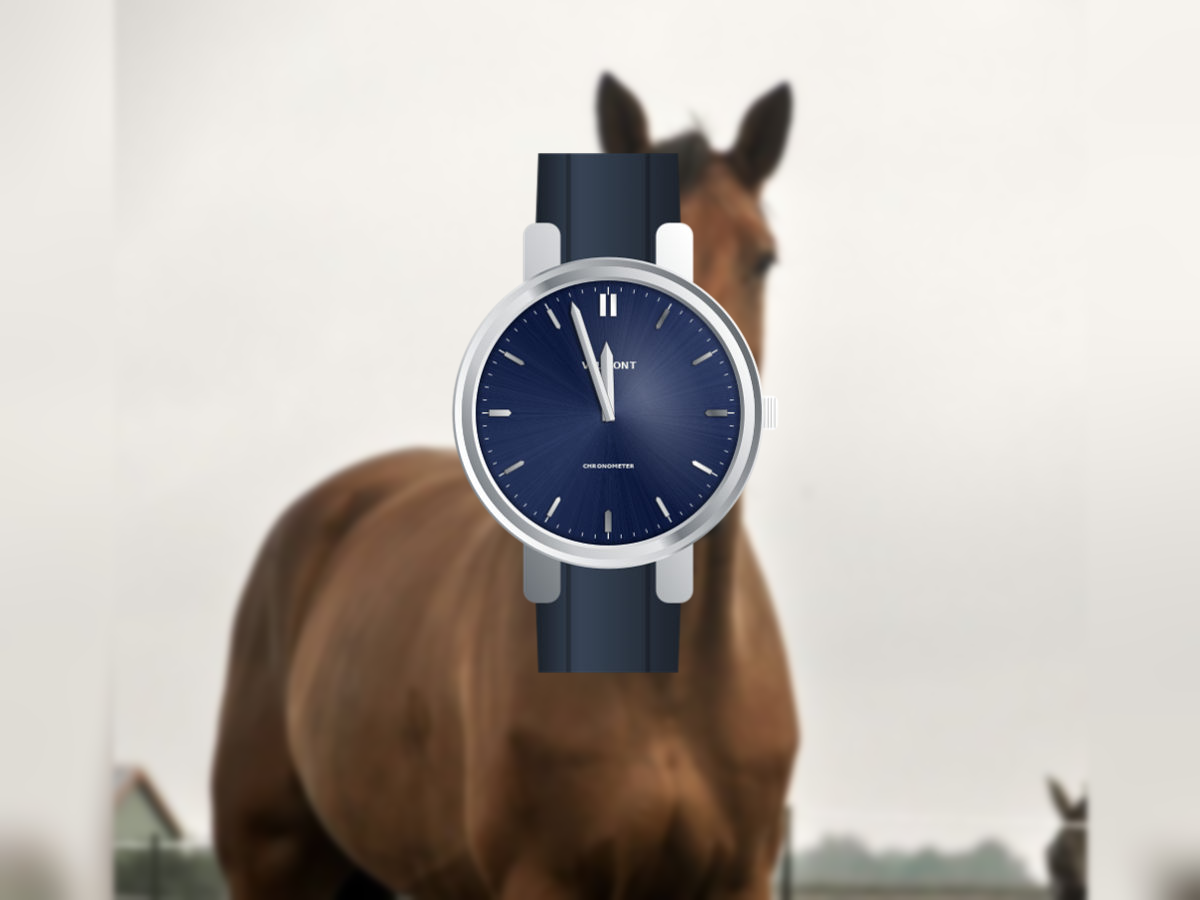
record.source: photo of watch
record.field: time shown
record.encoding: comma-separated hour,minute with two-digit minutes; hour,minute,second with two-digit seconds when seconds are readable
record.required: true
11,57
